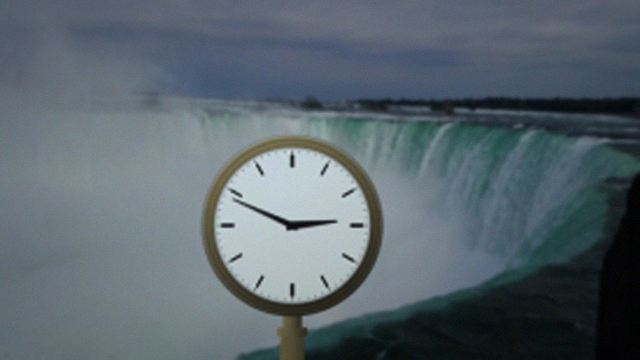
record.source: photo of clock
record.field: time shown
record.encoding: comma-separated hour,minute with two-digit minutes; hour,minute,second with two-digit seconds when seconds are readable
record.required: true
2,49
